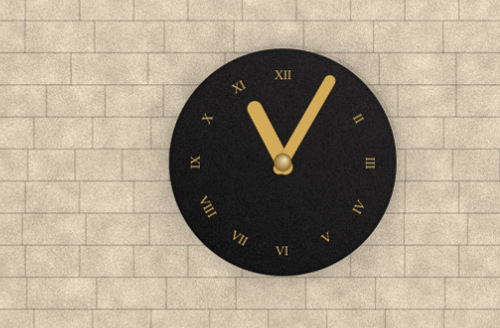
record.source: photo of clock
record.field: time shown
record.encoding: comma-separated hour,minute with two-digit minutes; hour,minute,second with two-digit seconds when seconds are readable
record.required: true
11,05
